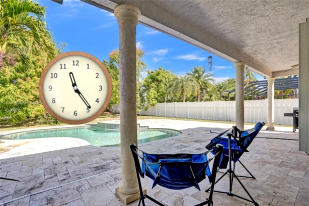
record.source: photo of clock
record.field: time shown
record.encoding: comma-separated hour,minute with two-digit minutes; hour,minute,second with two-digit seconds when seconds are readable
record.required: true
11,24
